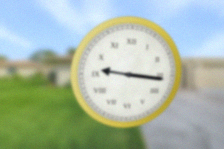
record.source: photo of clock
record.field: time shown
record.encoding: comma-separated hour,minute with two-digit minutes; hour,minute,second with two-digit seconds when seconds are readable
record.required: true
9,16
